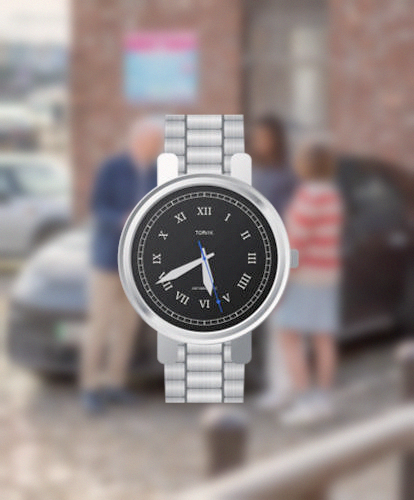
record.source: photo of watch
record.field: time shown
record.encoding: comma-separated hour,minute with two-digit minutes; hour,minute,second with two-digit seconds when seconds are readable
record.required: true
5,40,27
